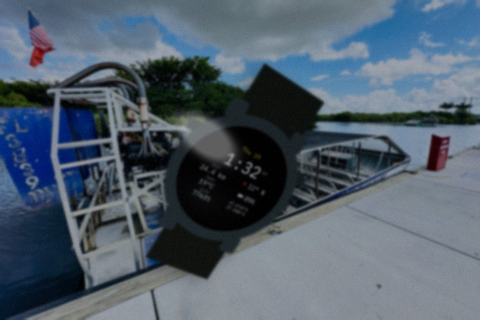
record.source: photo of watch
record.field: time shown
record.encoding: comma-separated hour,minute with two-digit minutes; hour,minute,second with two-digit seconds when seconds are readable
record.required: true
1,32
